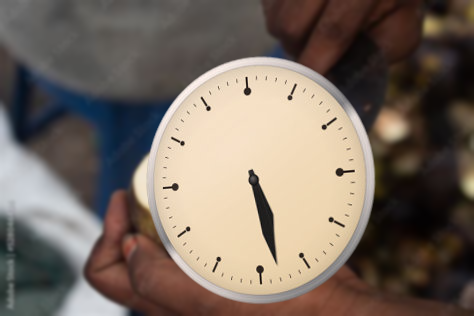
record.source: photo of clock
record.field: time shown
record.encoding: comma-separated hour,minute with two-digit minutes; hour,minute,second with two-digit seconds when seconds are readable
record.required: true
5,28
